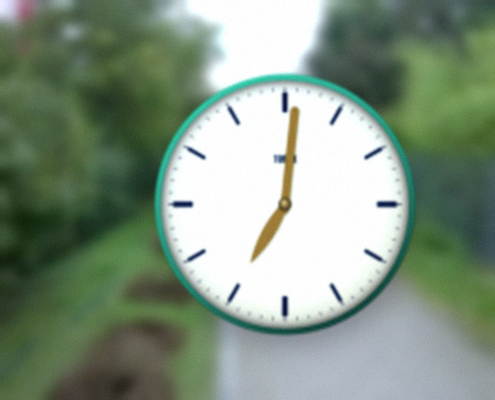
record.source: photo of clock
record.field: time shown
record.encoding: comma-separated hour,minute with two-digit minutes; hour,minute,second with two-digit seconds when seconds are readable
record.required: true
7,01
